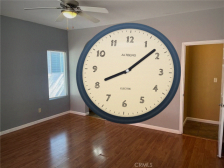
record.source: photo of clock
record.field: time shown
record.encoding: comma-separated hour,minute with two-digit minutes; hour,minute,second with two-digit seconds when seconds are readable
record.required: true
8,08
